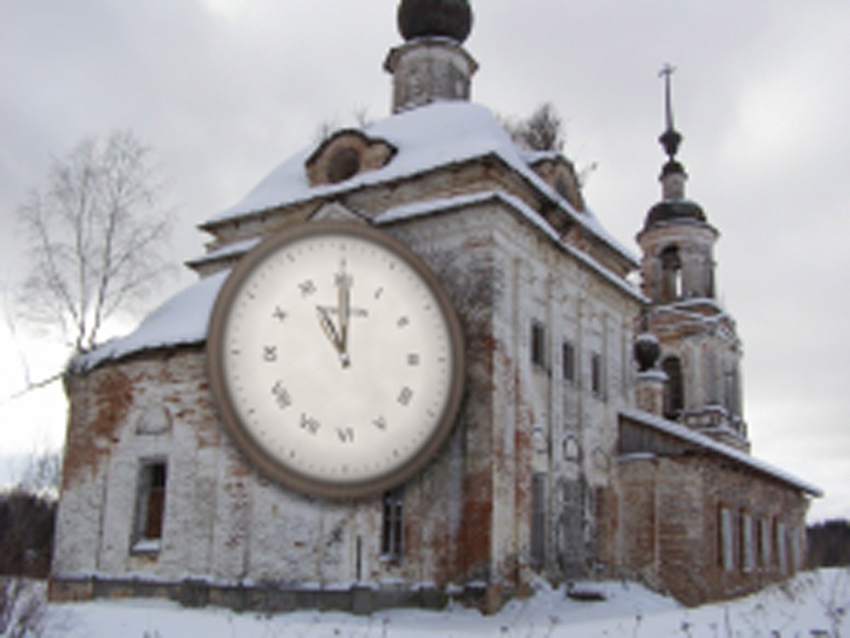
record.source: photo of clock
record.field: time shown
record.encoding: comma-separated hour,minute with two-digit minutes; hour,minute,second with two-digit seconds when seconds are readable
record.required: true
11,00
